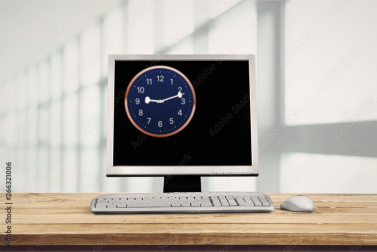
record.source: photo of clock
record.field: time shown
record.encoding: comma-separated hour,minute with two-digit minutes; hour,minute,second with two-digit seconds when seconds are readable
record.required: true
9,12
